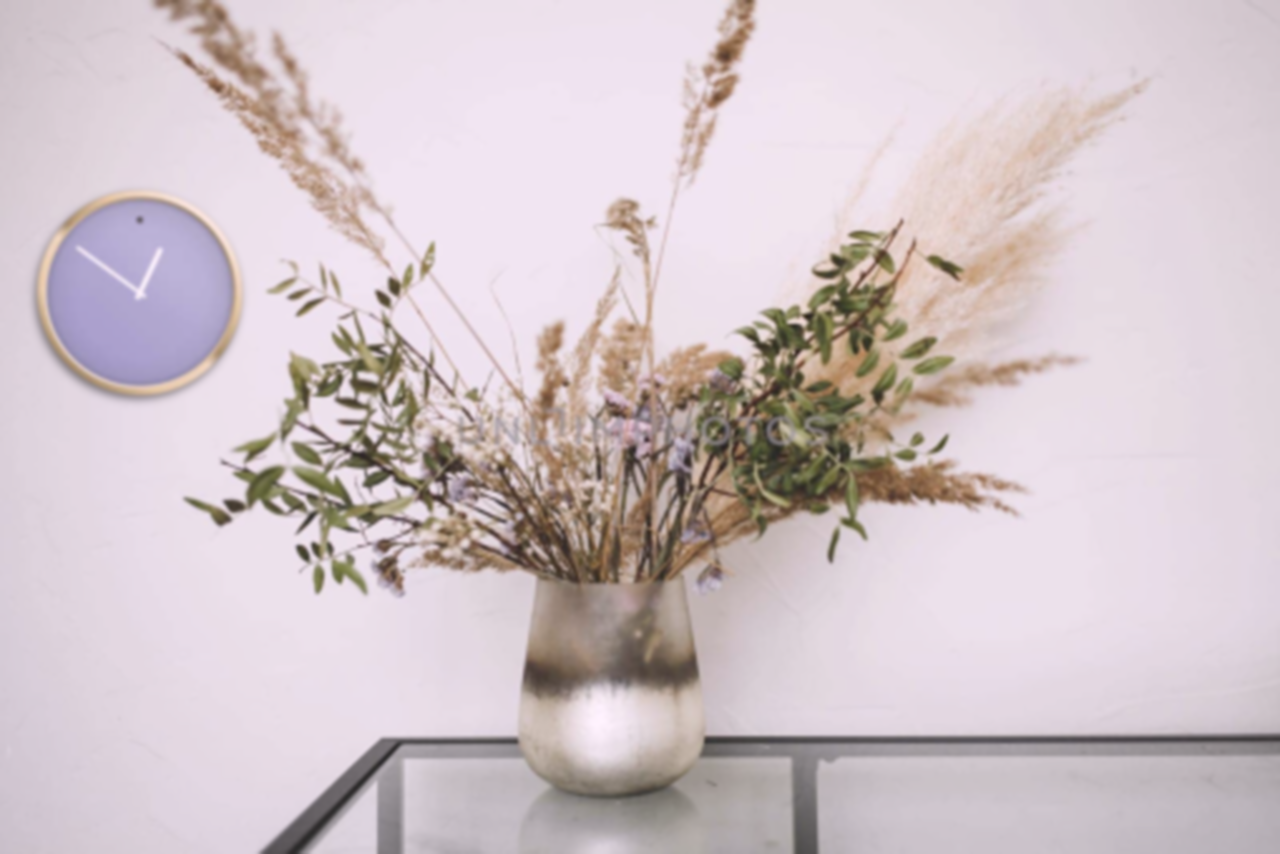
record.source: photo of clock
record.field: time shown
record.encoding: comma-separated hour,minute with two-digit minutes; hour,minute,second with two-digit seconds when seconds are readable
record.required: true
12,51
